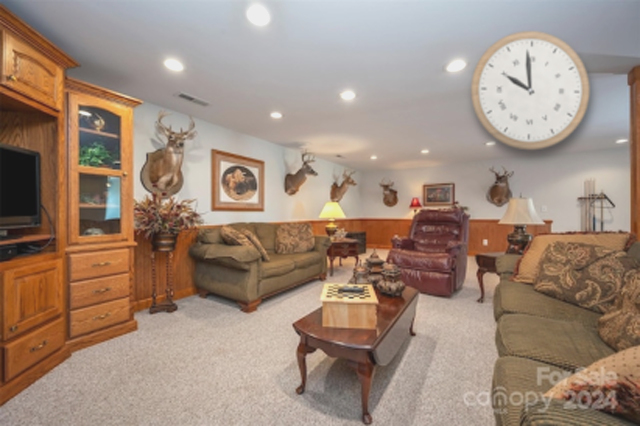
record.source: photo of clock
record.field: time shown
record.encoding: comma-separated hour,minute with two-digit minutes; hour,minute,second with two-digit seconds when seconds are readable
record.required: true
9,59
